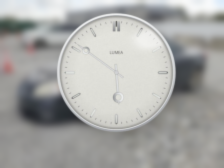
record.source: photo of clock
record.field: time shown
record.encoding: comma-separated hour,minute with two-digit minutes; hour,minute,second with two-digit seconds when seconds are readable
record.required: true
5,51
